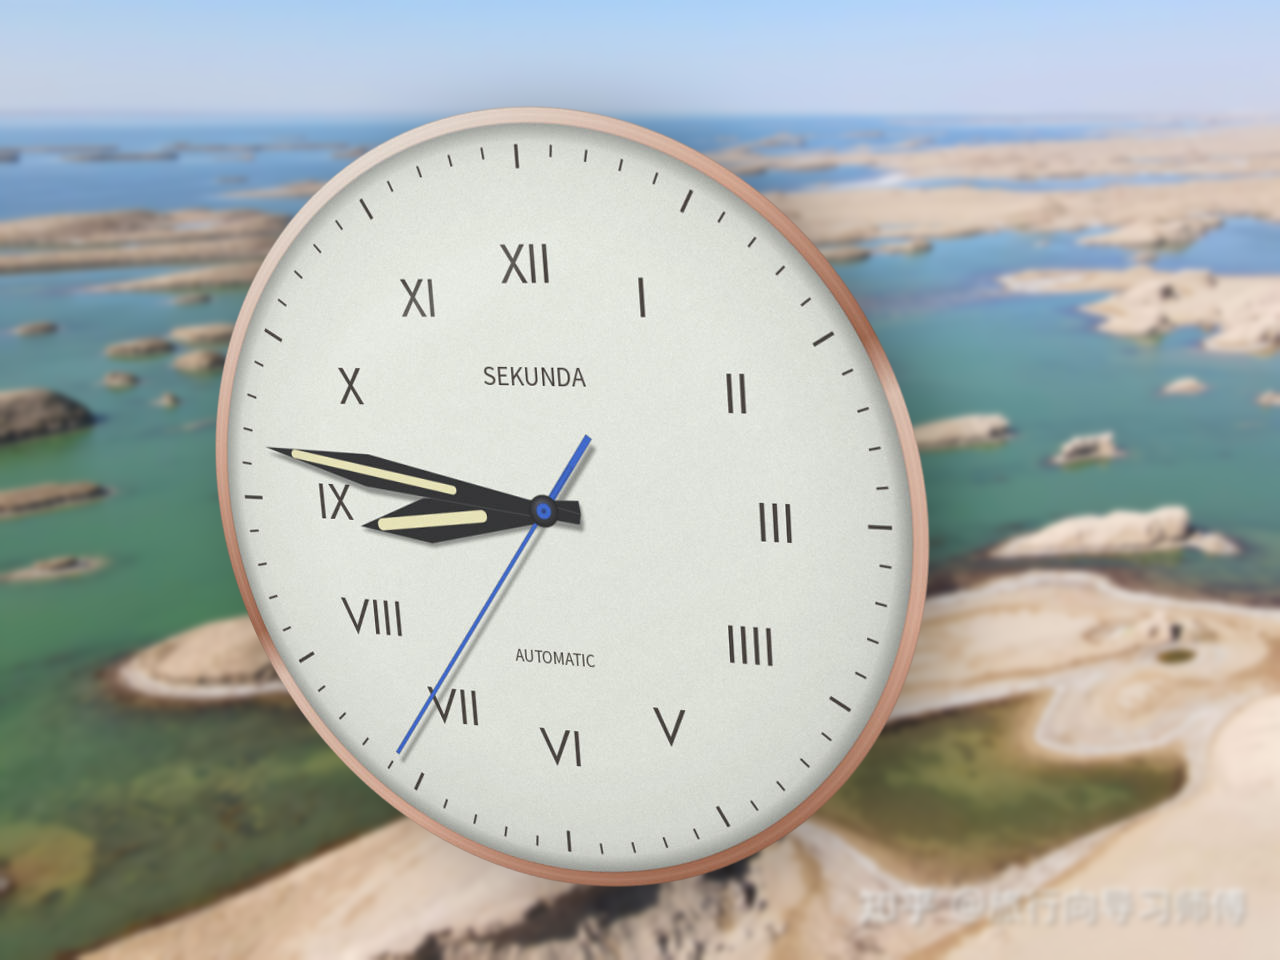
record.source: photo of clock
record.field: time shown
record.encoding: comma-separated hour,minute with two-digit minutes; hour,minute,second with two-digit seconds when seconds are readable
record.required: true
8,46,36
